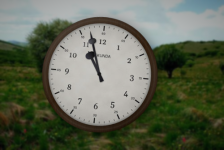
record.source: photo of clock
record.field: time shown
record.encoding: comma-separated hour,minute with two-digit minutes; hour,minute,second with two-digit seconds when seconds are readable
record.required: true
10,57
